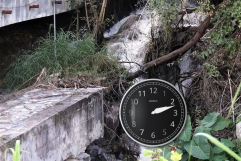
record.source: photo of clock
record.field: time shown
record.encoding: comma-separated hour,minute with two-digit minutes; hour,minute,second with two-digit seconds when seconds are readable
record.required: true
2,12
